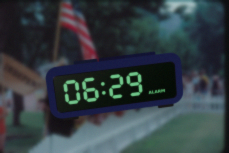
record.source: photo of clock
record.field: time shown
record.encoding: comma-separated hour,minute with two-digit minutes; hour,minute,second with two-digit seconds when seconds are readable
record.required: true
6,29
